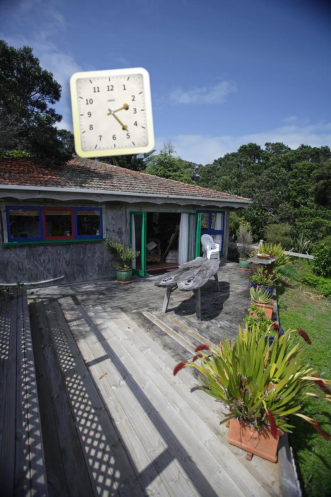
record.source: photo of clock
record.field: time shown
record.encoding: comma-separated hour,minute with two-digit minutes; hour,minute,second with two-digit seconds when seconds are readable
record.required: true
2,24
